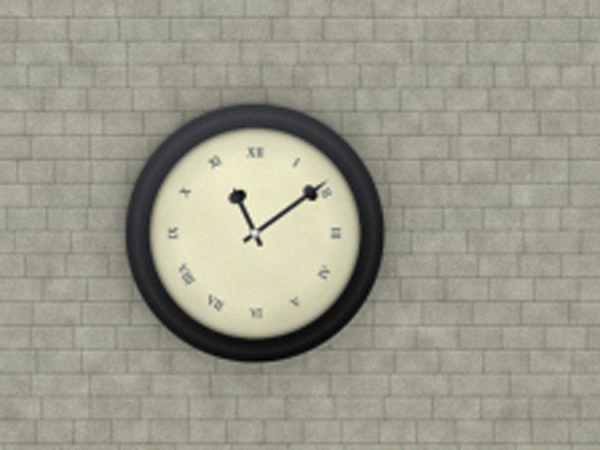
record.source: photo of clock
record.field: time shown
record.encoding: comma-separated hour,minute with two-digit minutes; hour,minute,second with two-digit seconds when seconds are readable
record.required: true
11,09
